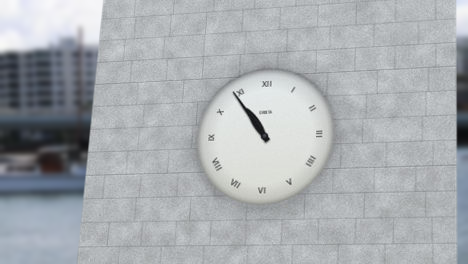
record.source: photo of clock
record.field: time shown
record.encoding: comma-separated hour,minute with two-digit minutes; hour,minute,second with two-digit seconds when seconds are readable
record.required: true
10,54
